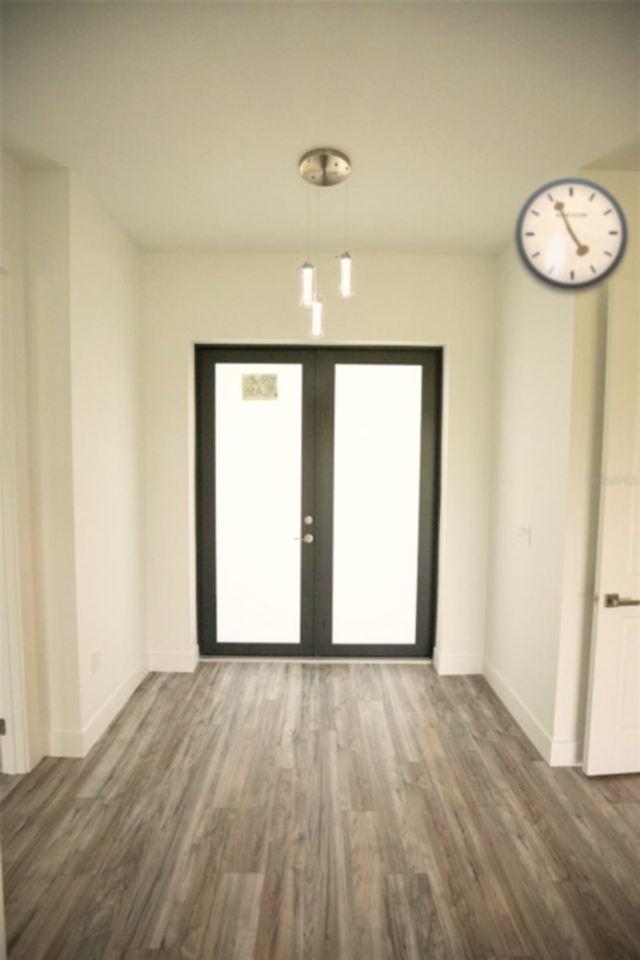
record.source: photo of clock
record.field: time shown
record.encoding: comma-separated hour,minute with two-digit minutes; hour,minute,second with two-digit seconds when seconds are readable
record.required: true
4,56
